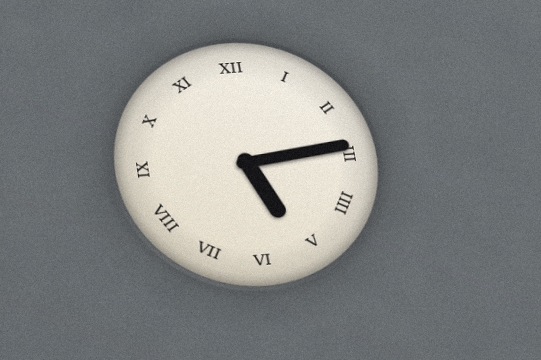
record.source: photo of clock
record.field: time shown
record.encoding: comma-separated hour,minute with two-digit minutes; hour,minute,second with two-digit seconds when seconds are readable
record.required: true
5,14
